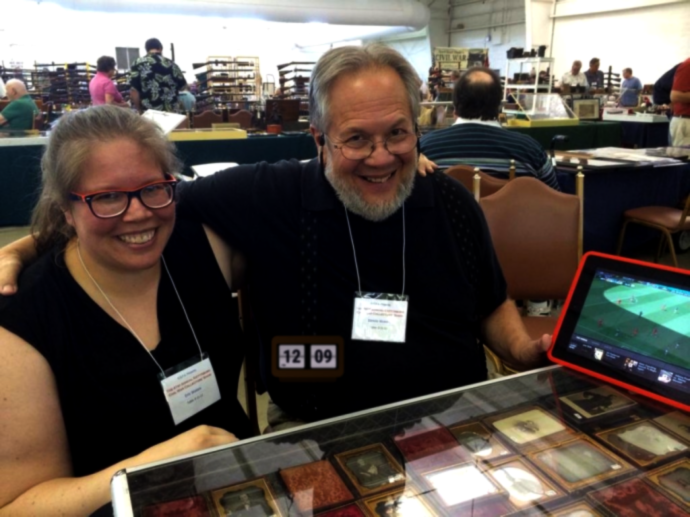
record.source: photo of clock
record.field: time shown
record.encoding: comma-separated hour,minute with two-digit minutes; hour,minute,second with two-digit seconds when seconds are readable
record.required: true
12,09
